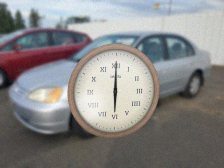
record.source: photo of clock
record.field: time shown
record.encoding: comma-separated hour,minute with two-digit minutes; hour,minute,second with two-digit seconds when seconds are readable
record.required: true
6,00
